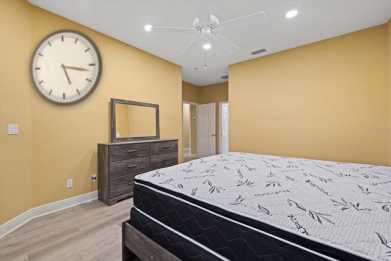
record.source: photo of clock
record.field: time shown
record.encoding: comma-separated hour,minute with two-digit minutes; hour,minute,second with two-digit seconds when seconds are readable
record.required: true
5,17
